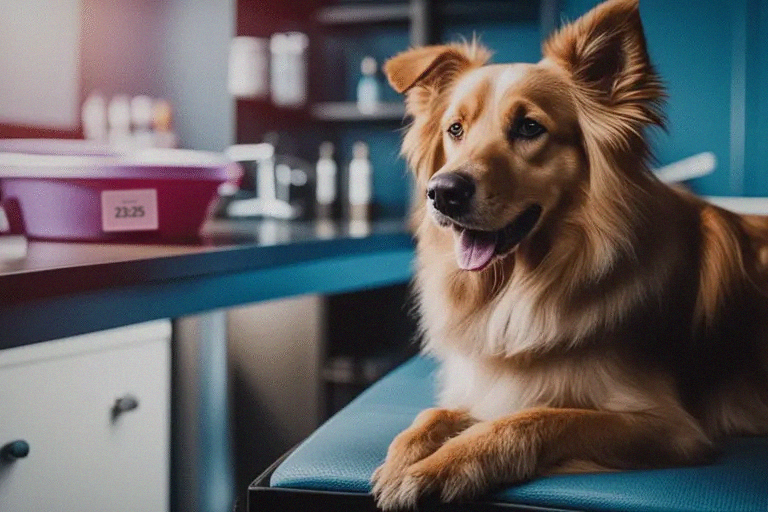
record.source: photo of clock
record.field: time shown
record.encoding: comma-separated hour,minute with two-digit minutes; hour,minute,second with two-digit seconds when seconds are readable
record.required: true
23,25
